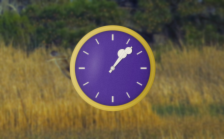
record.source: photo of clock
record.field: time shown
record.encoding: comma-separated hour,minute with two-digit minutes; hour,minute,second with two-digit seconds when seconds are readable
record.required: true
1,07
